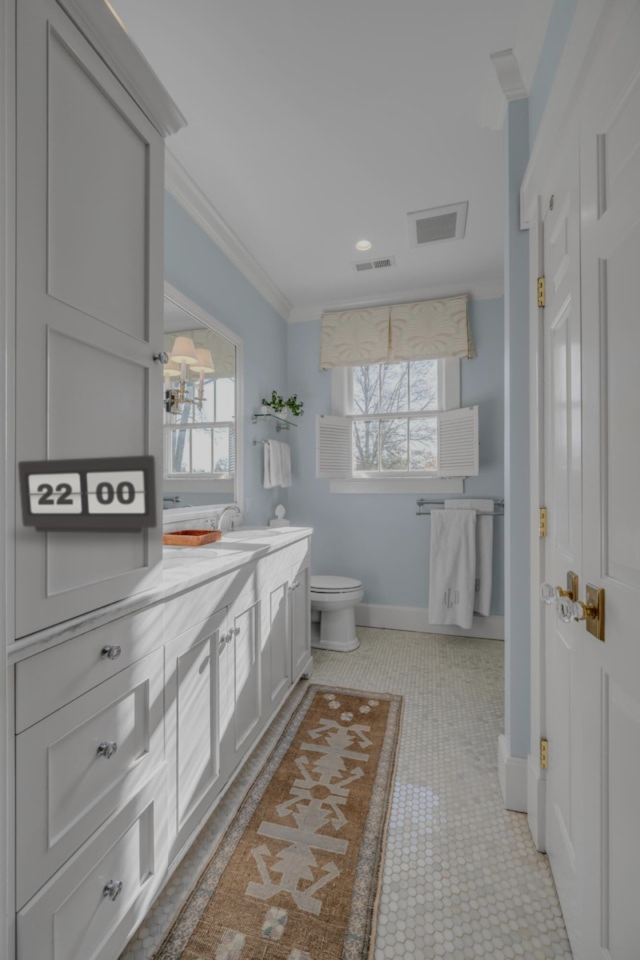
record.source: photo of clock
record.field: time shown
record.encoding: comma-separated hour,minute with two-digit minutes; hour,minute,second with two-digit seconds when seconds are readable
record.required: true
22,00
